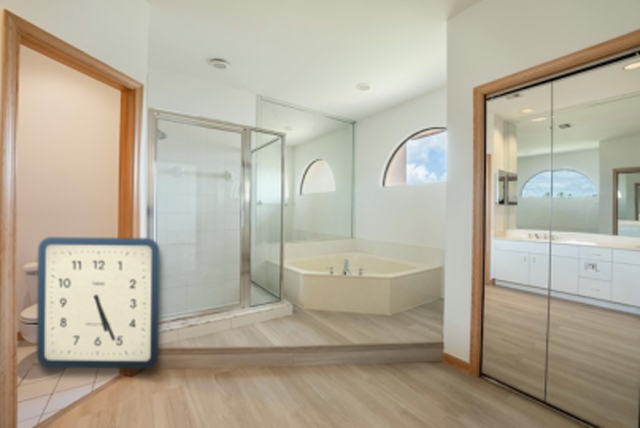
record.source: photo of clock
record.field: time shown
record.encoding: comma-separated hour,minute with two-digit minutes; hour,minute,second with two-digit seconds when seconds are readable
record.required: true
5,26
